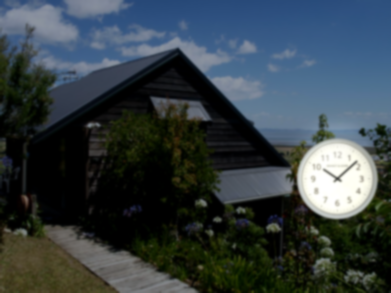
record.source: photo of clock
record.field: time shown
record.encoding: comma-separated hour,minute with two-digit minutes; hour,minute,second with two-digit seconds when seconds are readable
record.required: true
10,08
